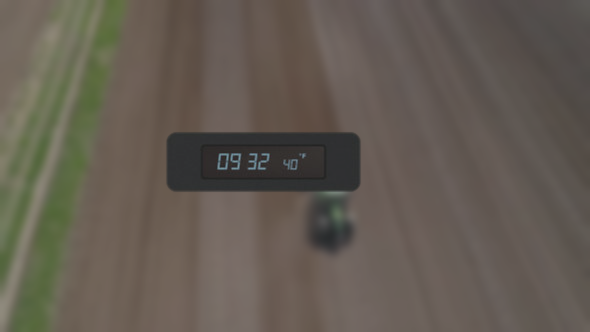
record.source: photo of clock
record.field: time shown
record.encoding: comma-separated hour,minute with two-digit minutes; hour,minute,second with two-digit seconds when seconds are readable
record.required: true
9,32
